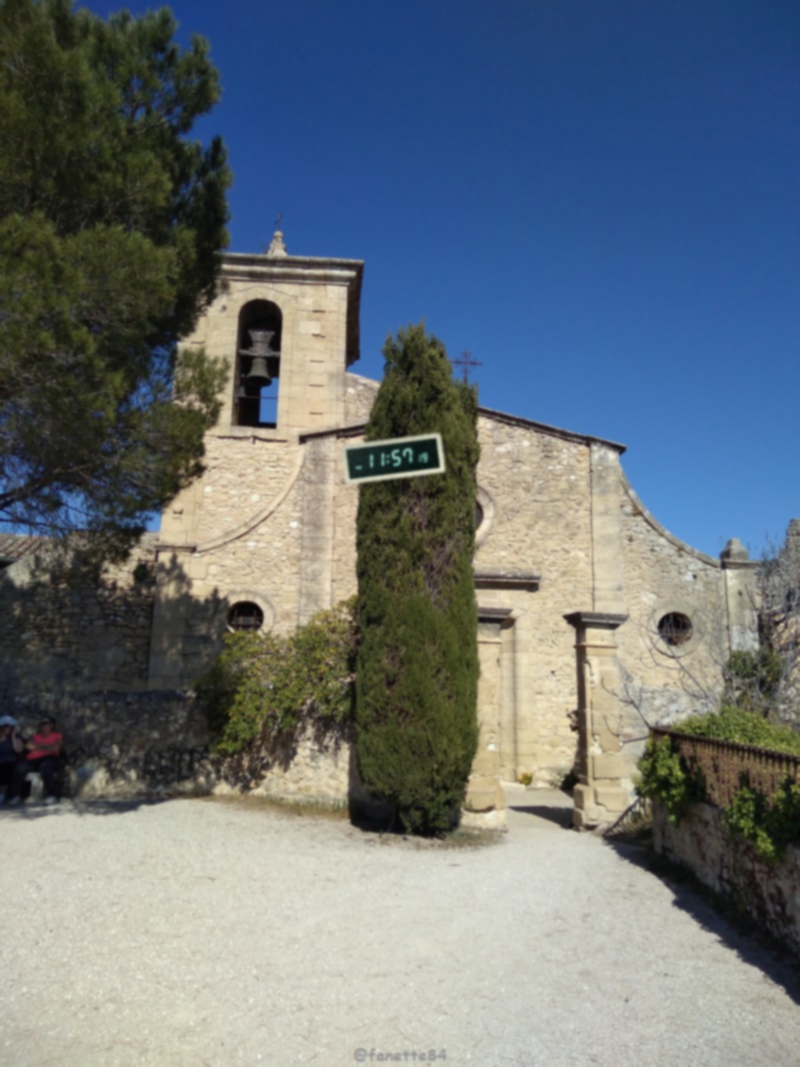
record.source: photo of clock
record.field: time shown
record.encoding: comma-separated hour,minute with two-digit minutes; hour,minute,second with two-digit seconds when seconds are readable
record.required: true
11,57
